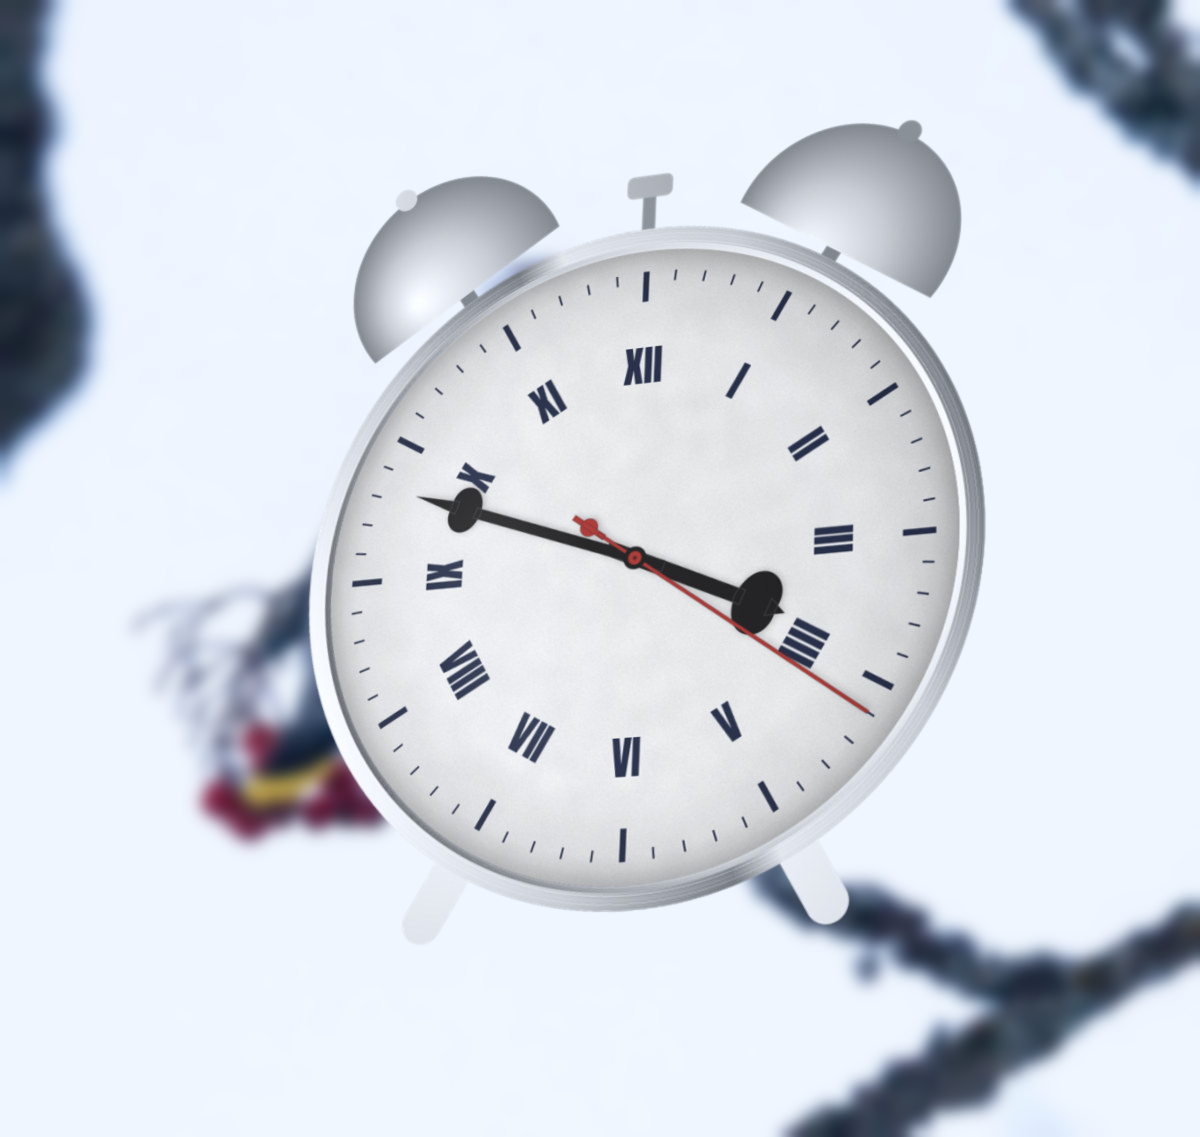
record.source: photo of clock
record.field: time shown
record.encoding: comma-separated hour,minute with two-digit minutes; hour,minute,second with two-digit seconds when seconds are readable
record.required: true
3,48,21
